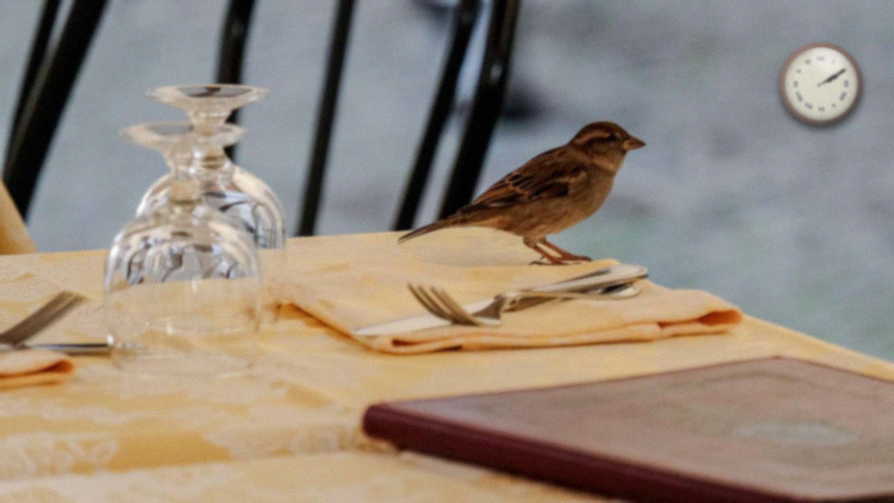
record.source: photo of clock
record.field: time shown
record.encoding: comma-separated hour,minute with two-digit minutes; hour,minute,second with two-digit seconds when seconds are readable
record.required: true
2,10
